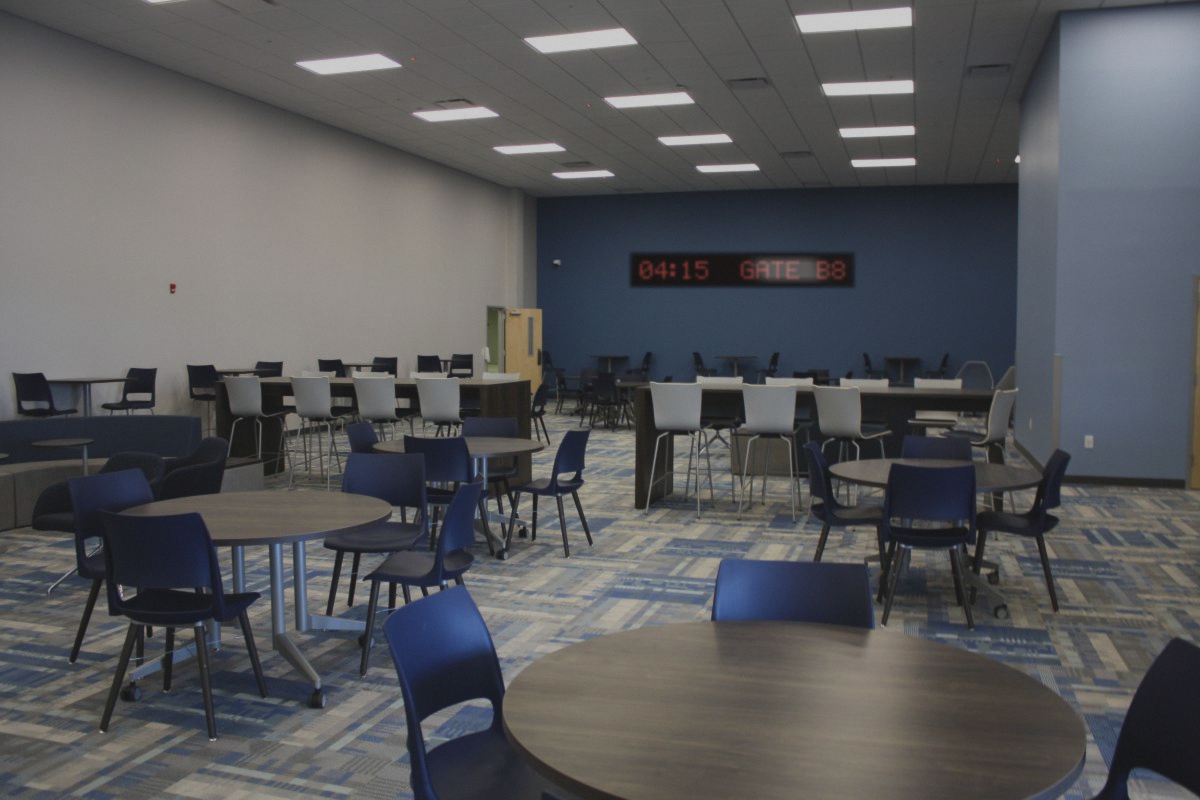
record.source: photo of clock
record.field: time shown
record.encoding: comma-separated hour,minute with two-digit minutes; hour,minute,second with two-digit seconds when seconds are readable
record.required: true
4,15
